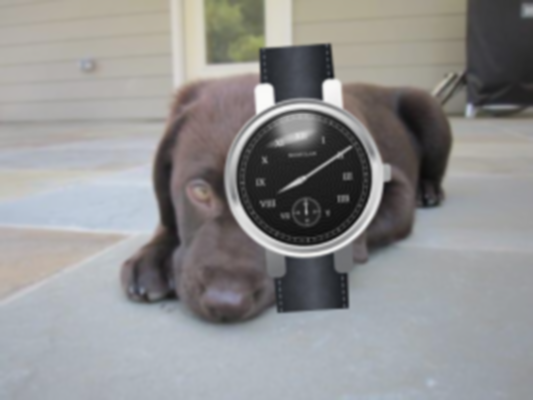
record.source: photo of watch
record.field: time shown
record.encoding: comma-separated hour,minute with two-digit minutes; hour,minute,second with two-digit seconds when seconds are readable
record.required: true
8,10
